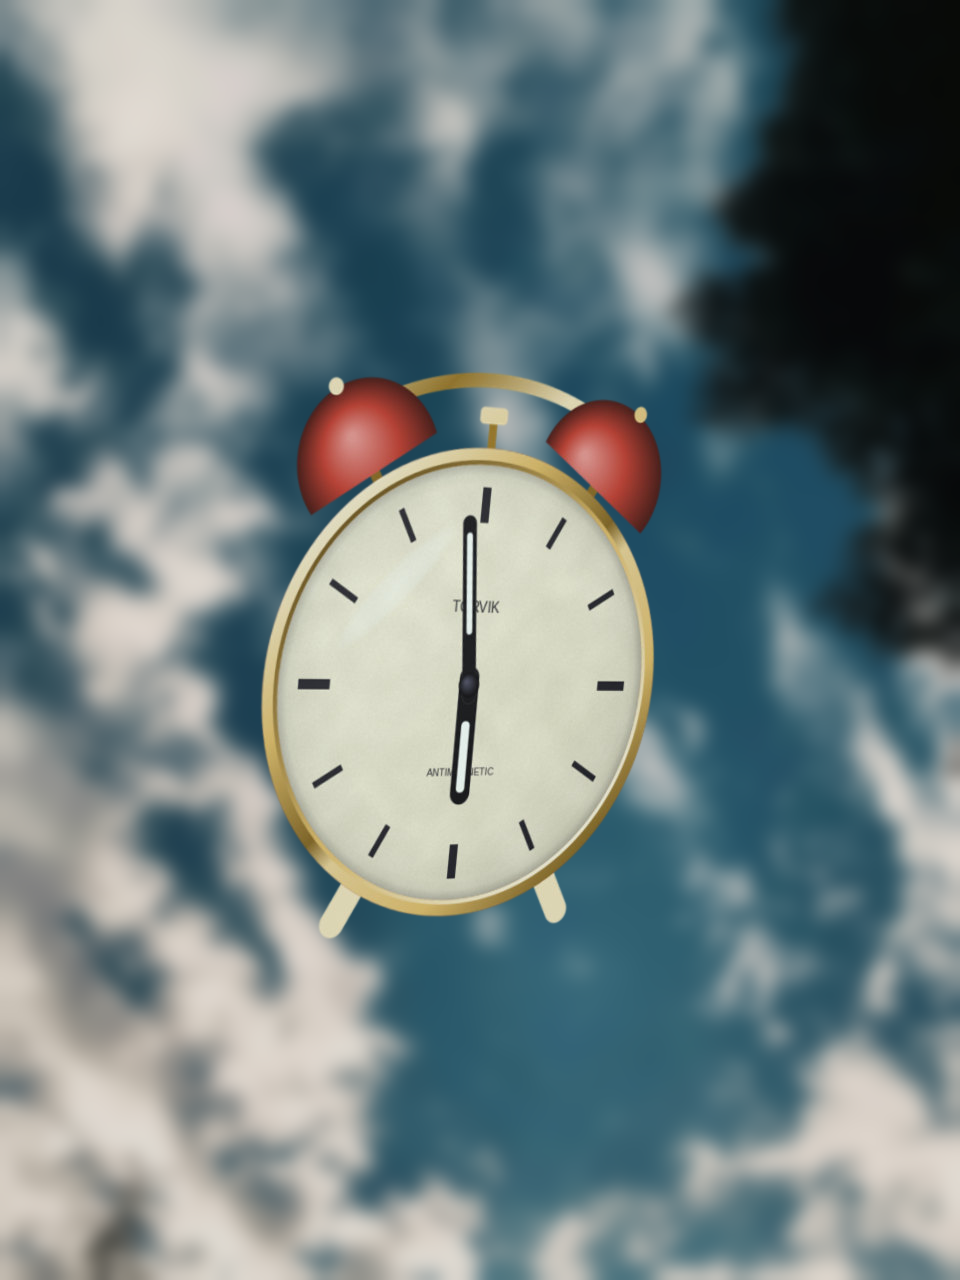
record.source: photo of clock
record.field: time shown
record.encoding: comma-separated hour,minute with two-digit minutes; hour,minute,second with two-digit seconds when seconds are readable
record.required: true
5,59
